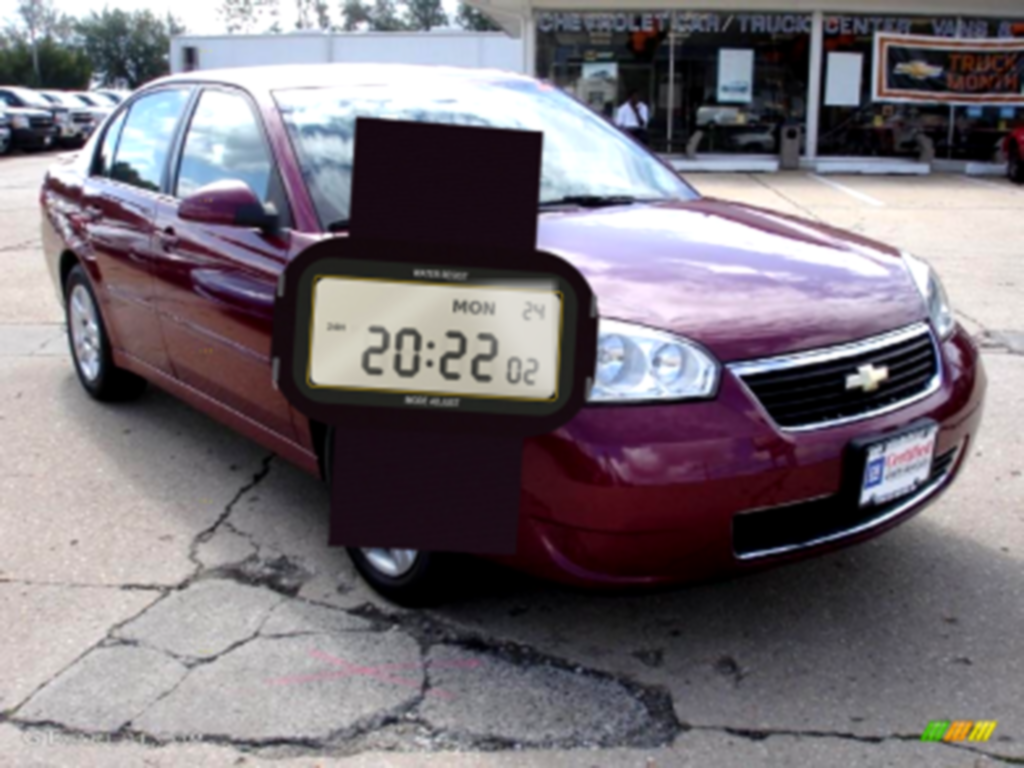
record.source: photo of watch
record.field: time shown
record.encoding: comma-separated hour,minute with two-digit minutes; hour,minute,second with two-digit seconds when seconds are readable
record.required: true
20,22,02
